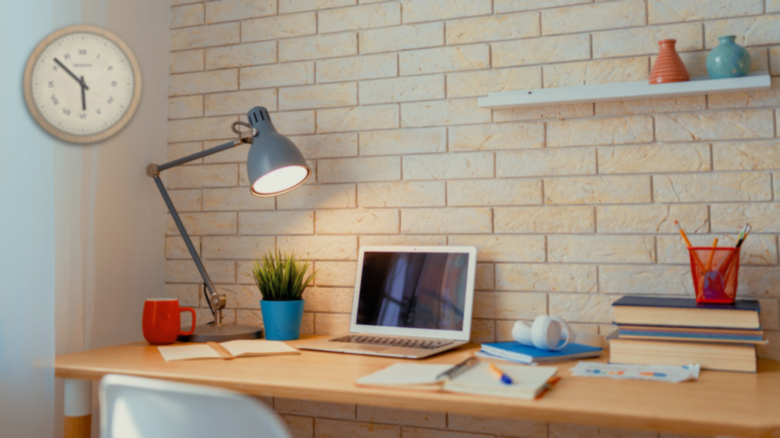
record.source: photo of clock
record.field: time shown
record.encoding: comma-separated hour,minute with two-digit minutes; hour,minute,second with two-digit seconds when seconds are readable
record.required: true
5,52
